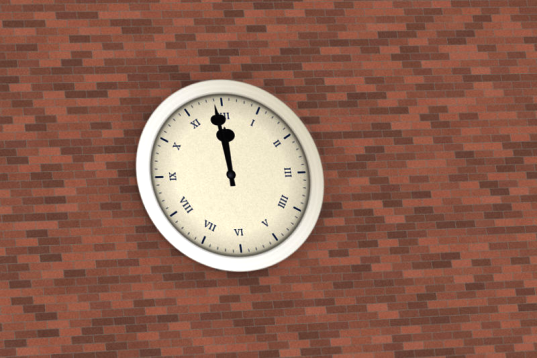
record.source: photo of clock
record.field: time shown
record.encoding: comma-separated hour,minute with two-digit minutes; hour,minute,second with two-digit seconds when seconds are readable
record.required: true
11,59
